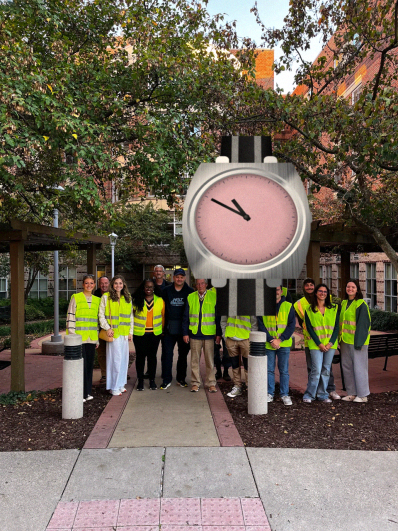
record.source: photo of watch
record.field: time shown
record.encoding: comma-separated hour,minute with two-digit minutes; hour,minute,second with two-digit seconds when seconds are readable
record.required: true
10,50
